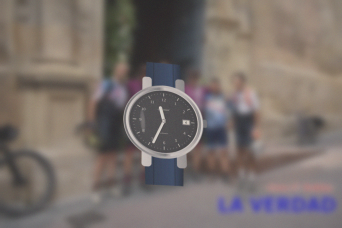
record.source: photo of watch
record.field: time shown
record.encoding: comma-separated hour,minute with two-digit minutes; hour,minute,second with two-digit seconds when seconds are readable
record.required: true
11,34
